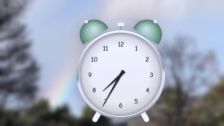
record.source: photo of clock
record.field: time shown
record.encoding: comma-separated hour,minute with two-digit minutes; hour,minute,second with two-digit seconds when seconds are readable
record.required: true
7,35
